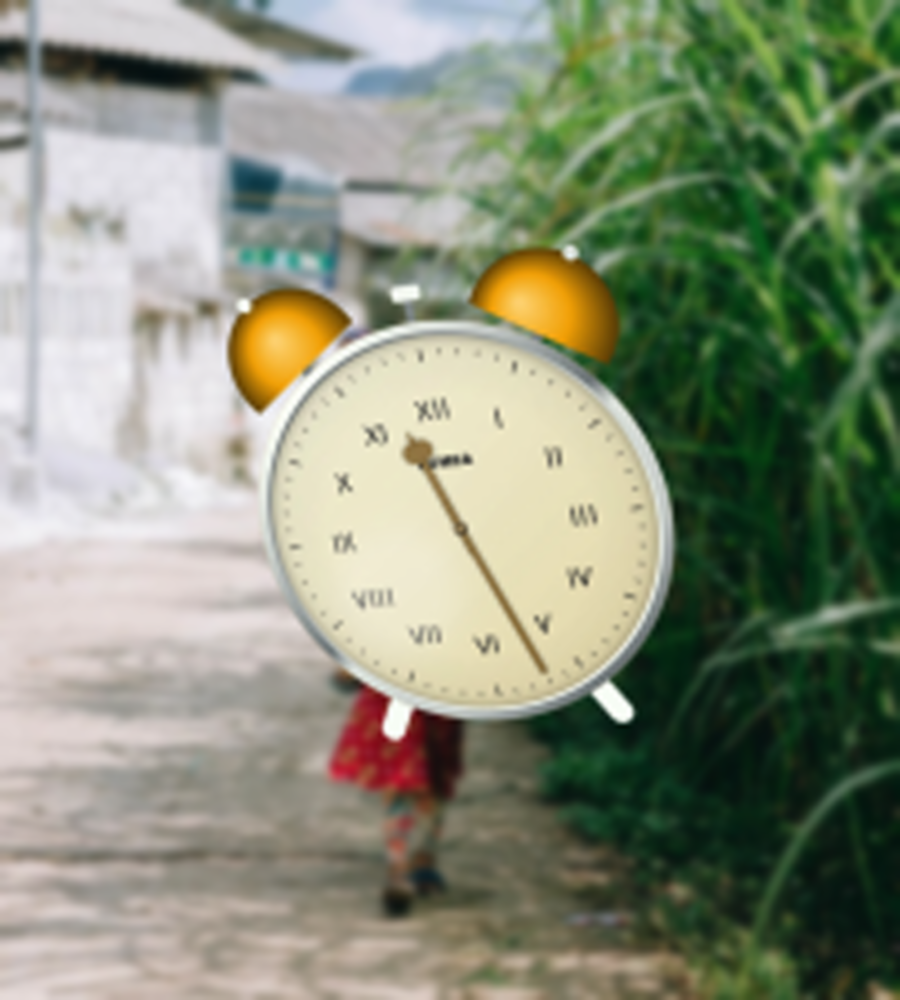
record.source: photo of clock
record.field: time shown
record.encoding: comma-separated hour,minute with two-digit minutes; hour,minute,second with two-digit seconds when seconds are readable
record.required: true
11,27
